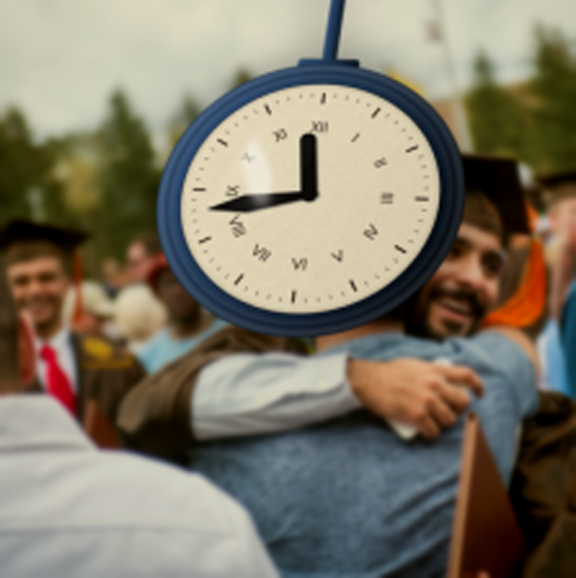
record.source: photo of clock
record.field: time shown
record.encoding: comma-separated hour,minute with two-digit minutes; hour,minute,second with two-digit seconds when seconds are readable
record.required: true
11,43
